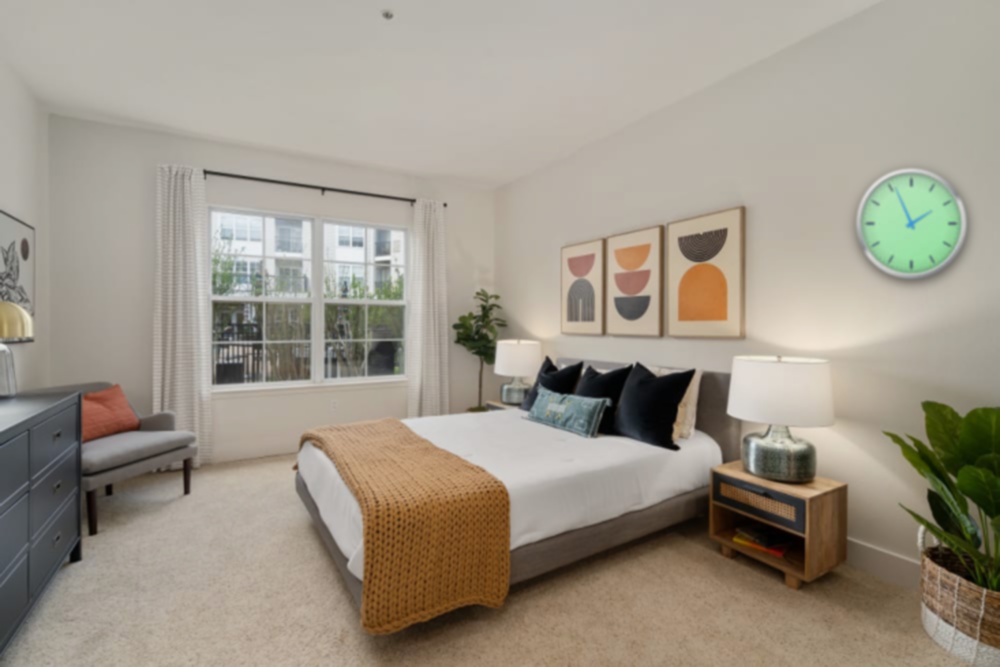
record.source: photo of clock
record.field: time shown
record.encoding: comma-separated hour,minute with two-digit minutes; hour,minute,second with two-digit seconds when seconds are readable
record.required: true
1,56
